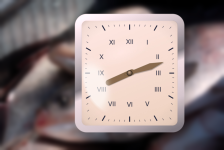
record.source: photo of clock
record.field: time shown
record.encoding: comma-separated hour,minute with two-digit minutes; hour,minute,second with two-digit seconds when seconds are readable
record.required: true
8,12
